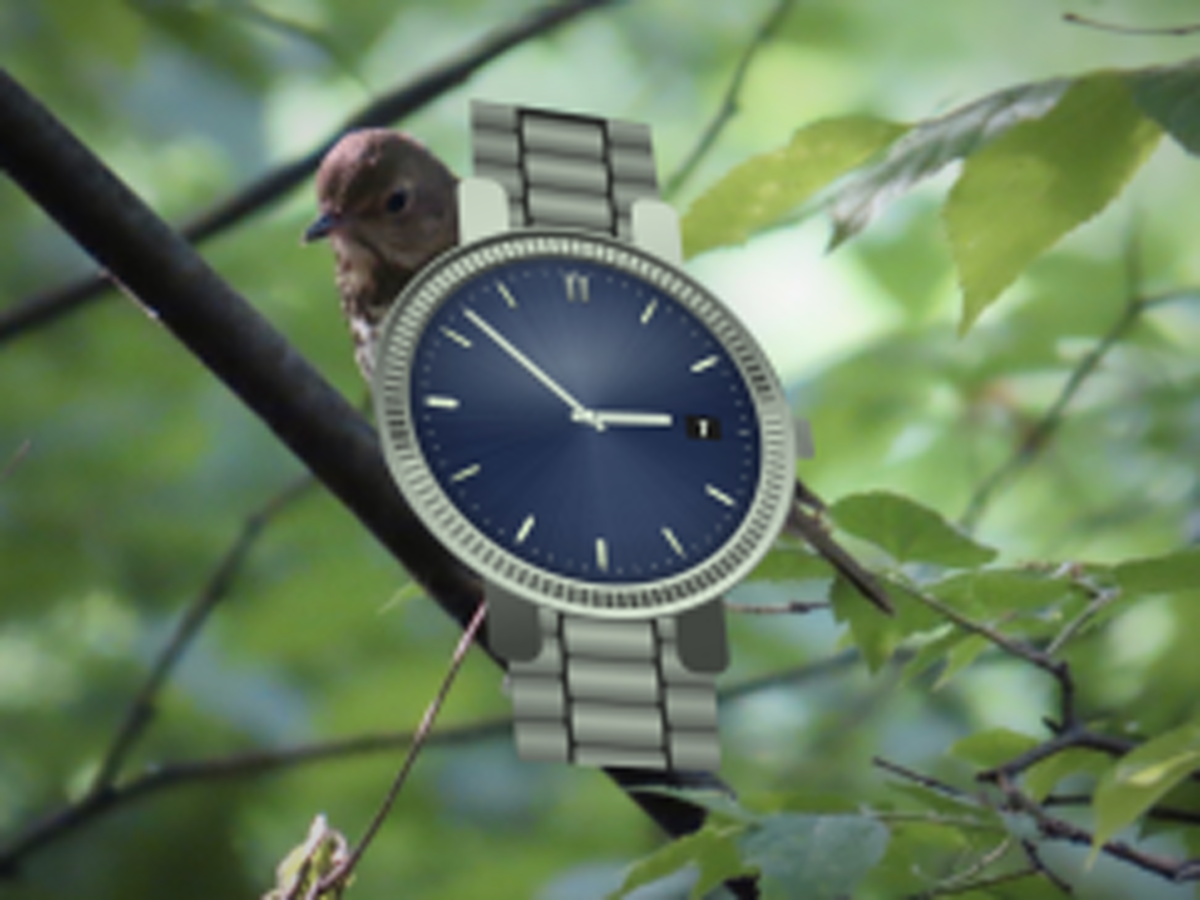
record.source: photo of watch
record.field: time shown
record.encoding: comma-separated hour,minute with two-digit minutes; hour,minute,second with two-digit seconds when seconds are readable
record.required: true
2,52
